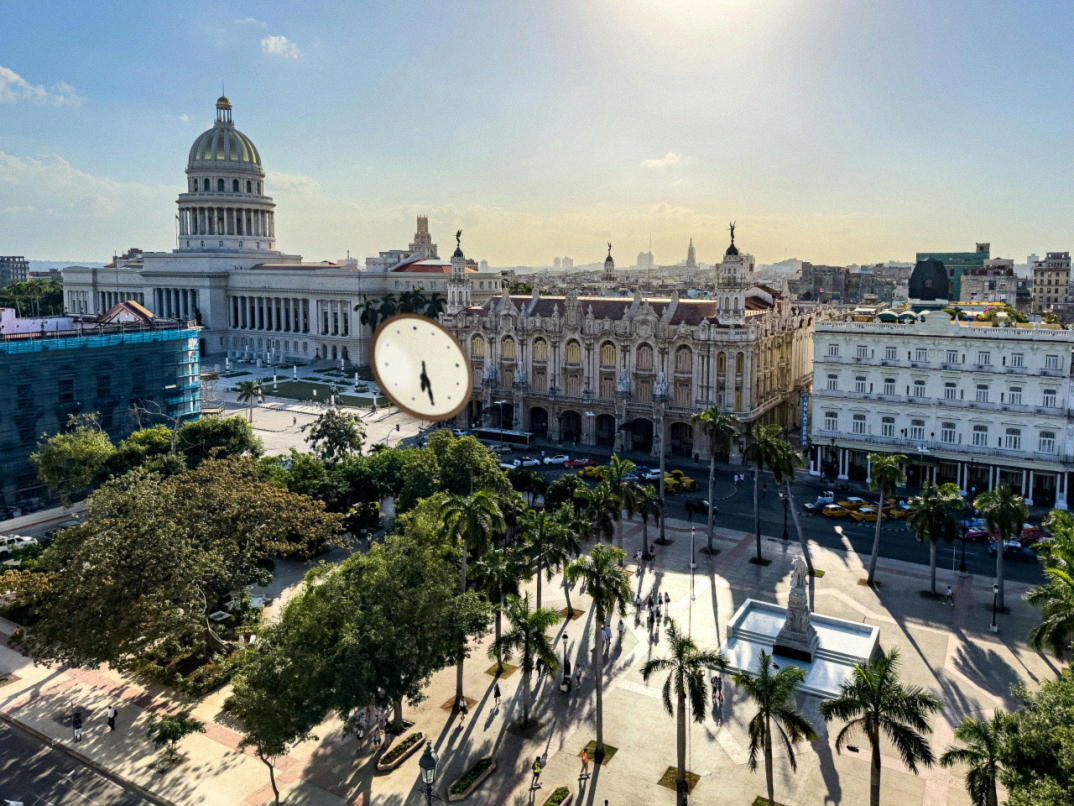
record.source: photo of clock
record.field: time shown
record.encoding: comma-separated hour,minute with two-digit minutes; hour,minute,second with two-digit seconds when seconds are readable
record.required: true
6,30
